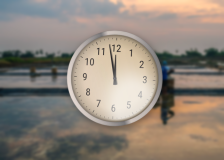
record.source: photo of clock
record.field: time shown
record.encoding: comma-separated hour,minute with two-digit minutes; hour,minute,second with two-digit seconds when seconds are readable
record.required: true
11,58
